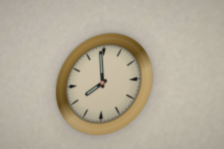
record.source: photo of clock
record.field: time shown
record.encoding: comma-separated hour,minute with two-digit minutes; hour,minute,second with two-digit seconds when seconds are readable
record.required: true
7,59
